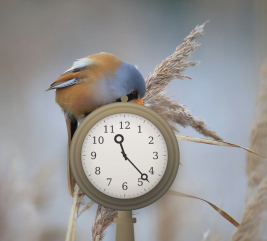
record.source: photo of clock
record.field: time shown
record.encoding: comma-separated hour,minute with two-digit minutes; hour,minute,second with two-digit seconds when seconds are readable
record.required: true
11,23
